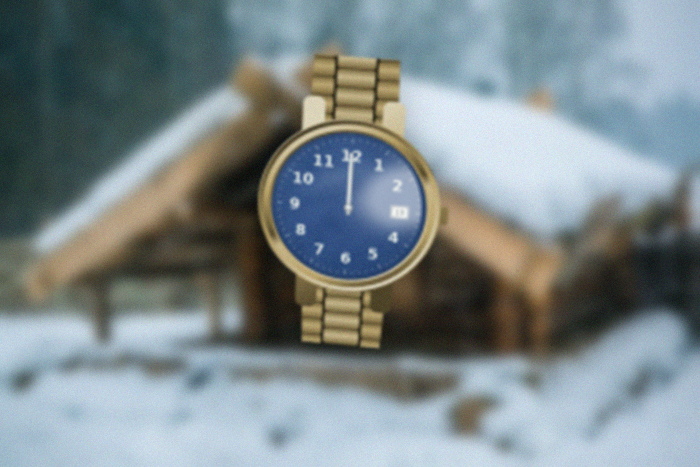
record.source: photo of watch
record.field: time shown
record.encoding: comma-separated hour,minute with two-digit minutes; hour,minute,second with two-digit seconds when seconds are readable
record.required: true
12,00
